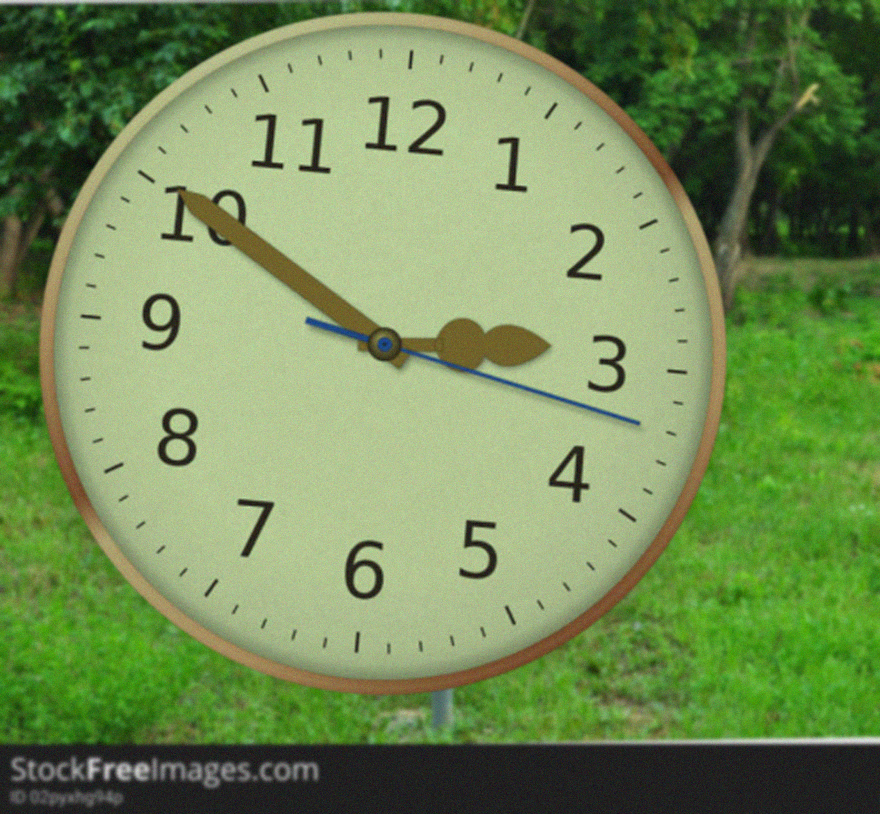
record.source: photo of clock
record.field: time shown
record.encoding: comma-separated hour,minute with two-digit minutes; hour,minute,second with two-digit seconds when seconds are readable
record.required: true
2,50,17
